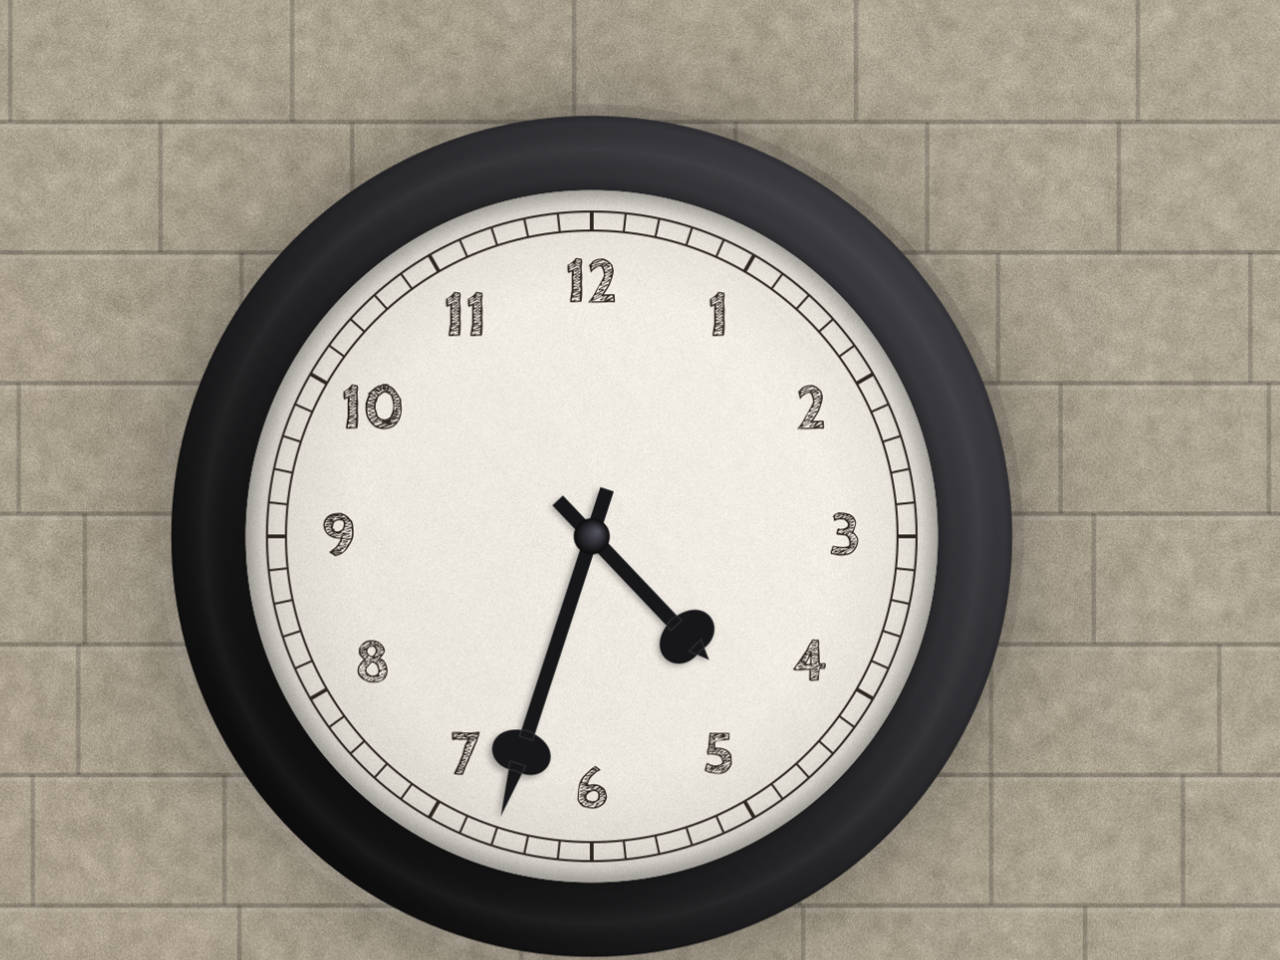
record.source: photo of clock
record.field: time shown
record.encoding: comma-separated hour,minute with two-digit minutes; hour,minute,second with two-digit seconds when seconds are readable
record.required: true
4,33
